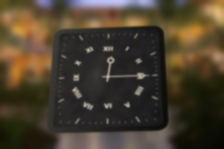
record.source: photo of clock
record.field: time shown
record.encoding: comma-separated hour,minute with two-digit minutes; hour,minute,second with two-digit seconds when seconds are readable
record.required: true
12,15
